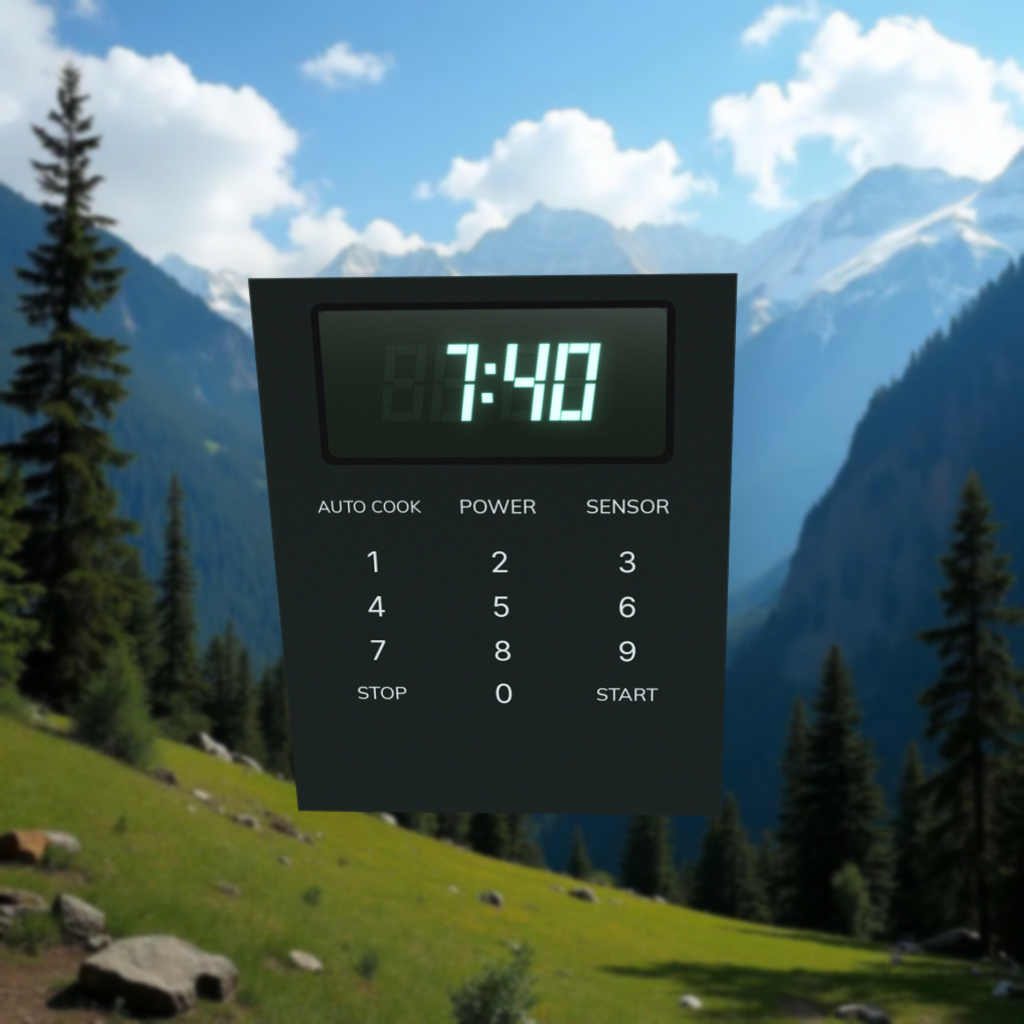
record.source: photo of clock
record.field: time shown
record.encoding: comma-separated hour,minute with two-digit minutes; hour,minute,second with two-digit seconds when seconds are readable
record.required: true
7,40
